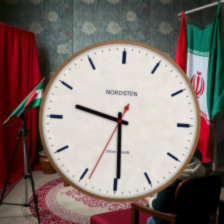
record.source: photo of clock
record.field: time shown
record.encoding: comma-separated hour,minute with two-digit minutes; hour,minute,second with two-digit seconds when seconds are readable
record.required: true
9,29,34
